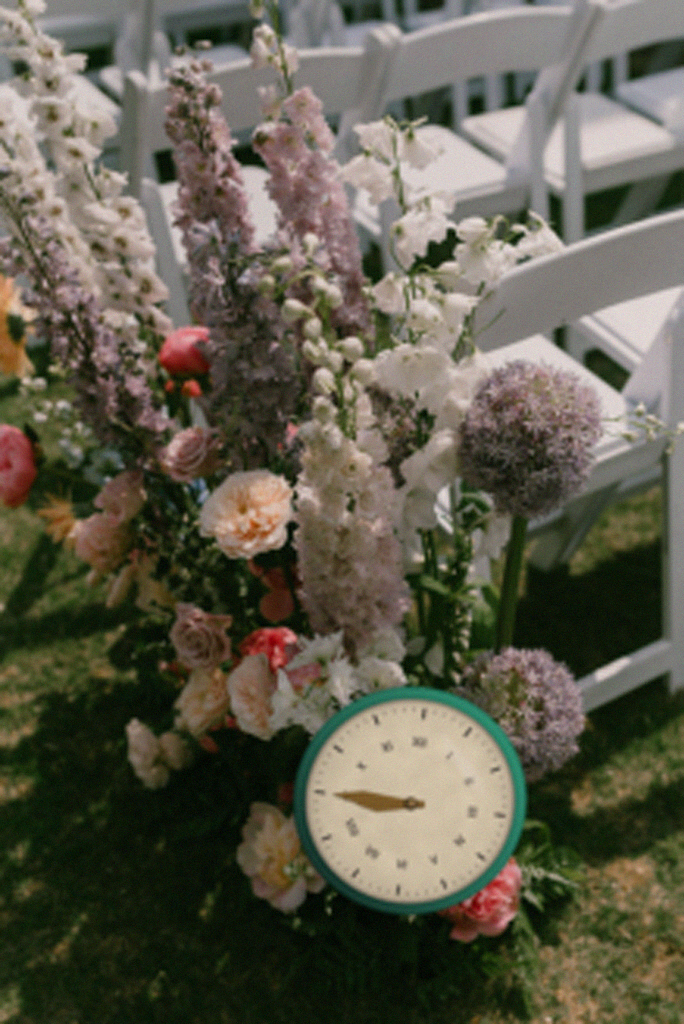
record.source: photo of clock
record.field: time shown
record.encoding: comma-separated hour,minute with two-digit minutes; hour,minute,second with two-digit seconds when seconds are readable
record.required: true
8,45
